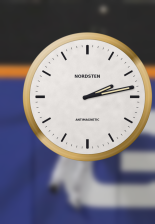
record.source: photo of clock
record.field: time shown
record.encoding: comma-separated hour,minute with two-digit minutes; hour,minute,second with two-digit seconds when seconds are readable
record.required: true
2,13
